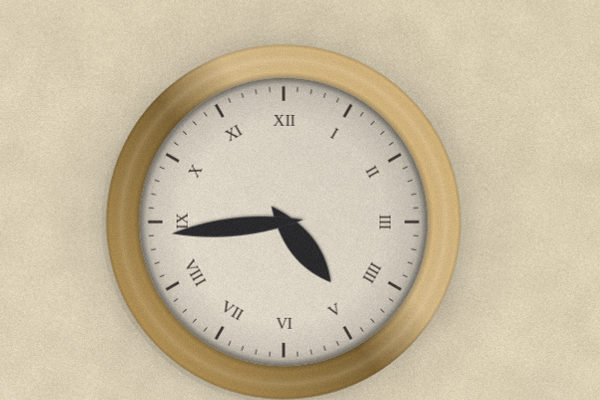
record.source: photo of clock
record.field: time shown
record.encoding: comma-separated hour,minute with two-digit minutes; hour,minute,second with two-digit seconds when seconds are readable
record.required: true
4,44
